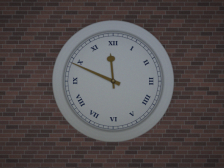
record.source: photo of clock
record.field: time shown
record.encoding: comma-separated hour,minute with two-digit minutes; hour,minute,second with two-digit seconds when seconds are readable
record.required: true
11,49
